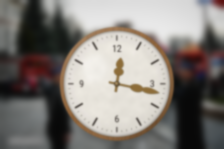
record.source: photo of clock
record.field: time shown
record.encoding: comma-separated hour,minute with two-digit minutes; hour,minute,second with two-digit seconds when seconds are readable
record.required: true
12,17
